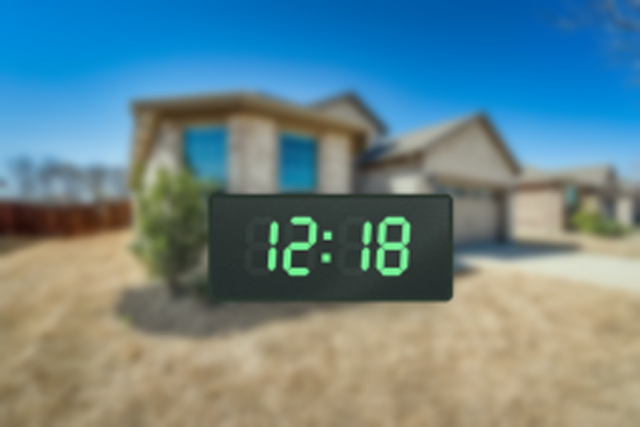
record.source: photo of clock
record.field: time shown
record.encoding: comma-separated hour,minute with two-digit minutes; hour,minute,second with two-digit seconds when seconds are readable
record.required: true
12,18
